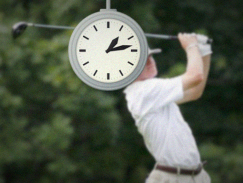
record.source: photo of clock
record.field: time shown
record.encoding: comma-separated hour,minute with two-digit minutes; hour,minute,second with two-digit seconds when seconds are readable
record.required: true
1,13
